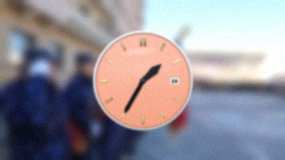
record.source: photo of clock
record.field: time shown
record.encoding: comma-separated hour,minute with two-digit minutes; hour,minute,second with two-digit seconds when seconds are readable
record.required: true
1,35
